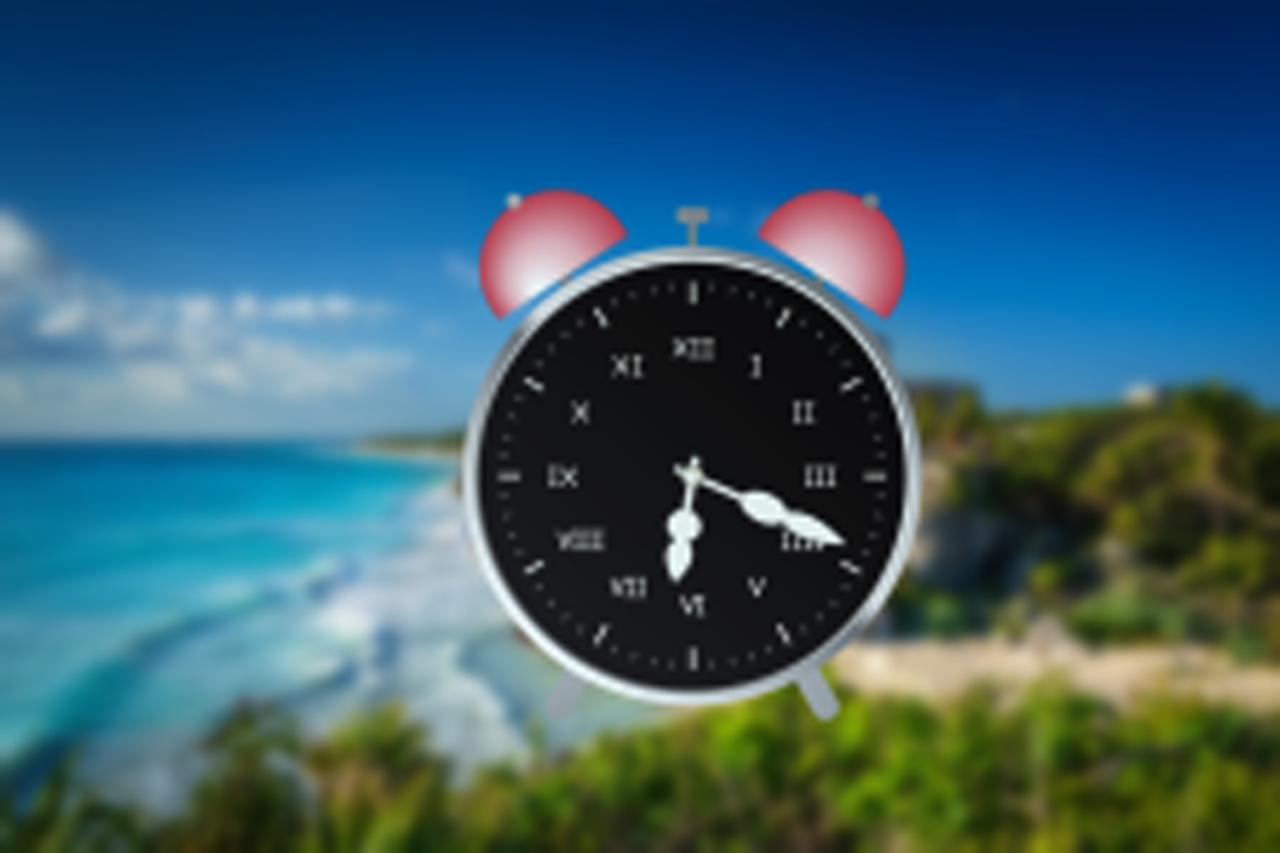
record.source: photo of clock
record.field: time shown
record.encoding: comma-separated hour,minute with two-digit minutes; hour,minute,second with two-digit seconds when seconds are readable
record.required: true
6,19
